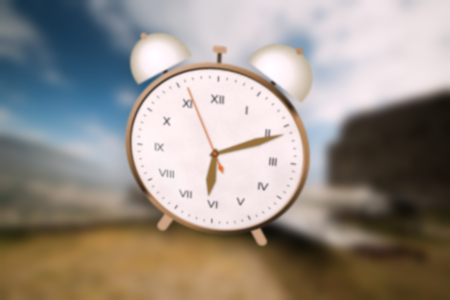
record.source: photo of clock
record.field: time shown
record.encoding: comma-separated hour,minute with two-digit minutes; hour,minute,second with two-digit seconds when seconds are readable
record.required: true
6,10,56
